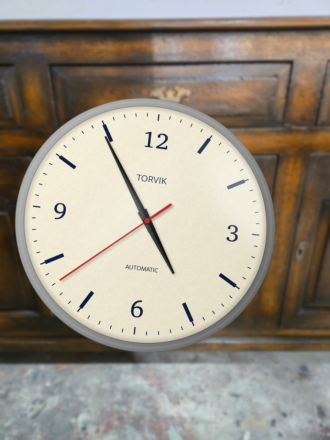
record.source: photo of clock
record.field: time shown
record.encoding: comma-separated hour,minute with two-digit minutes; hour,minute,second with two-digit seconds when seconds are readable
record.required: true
4,54,38
